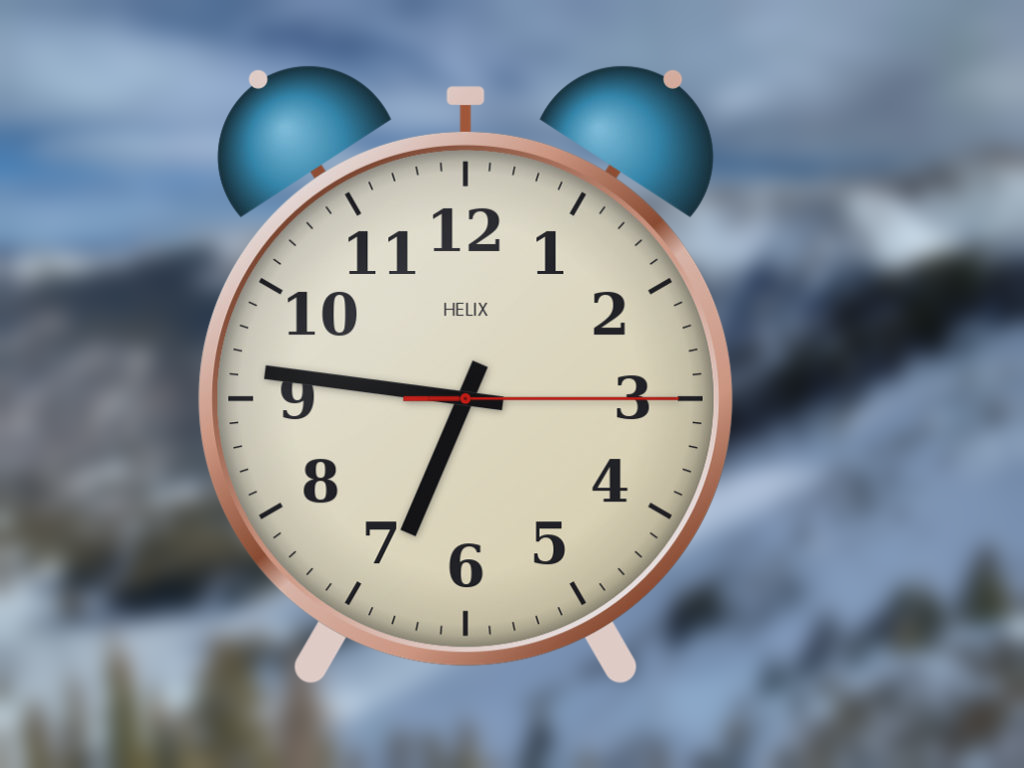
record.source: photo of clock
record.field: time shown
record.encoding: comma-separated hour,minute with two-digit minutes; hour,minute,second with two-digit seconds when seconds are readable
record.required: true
6,46,15
